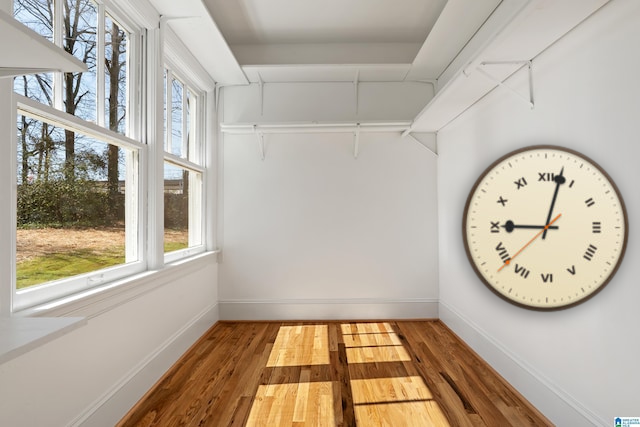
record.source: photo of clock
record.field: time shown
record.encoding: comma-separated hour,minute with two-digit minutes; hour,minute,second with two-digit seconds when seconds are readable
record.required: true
9,02,38
